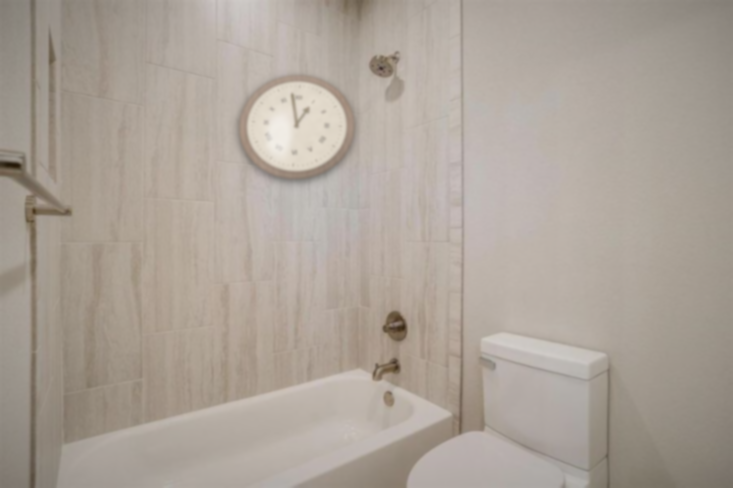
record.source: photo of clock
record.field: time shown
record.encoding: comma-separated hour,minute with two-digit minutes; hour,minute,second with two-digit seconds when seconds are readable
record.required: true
12,58
